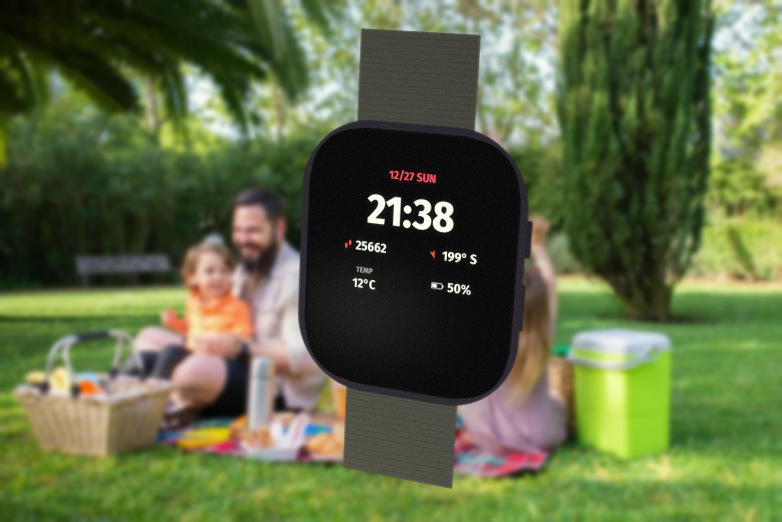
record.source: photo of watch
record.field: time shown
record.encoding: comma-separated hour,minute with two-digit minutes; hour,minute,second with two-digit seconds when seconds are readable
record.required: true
21,38
